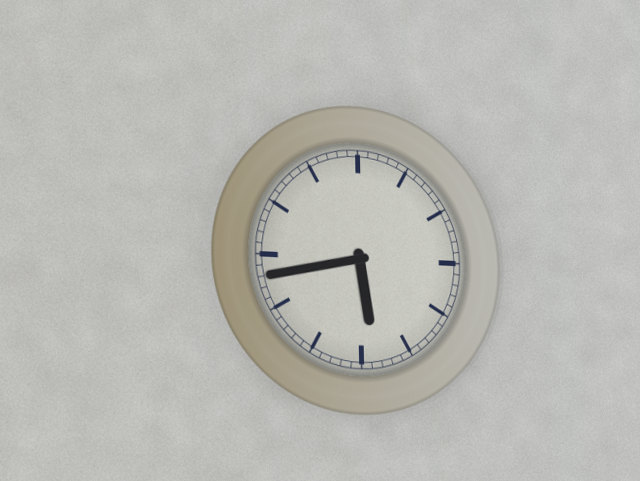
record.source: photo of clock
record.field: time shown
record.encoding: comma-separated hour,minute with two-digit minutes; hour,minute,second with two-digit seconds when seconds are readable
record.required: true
5,43
